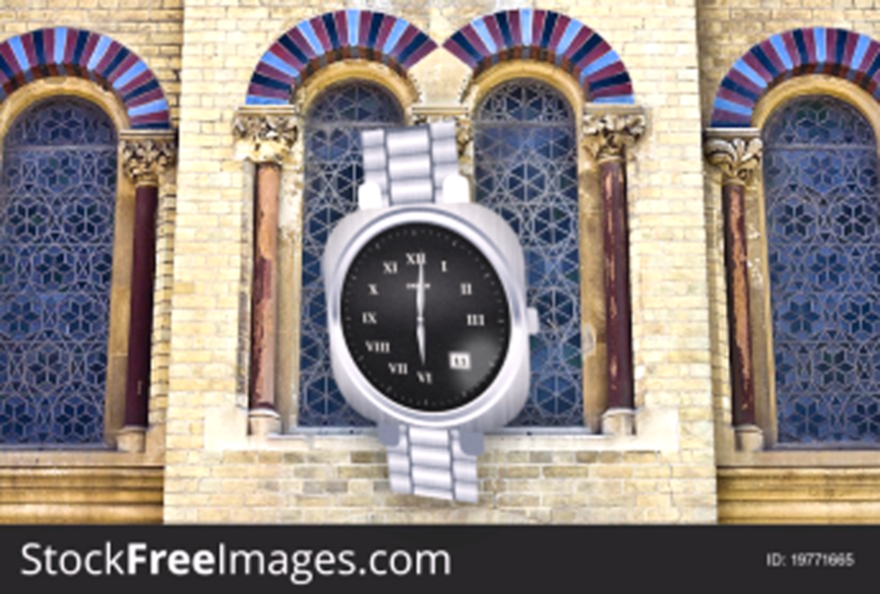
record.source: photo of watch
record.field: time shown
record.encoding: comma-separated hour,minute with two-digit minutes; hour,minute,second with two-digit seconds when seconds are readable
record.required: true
6,01
